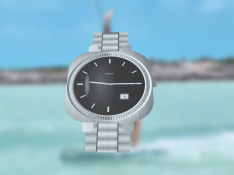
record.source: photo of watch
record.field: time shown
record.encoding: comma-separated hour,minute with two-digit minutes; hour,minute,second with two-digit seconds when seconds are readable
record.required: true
9,15
